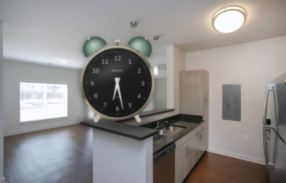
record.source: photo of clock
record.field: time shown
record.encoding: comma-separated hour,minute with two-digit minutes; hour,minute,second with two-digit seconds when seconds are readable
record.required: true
6,28
